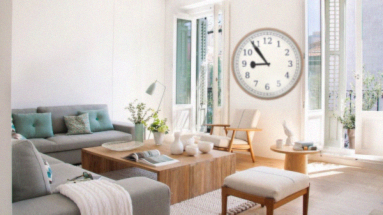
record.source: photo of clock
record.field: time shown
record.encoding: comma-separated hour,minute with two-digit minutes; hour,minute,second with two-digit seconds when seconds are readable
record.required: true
8,54
